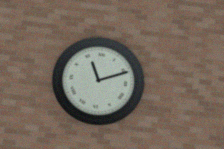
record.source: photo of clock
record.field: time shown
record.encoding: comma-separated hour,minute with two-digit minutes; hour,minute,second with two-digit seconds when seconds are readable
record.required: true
11,11
